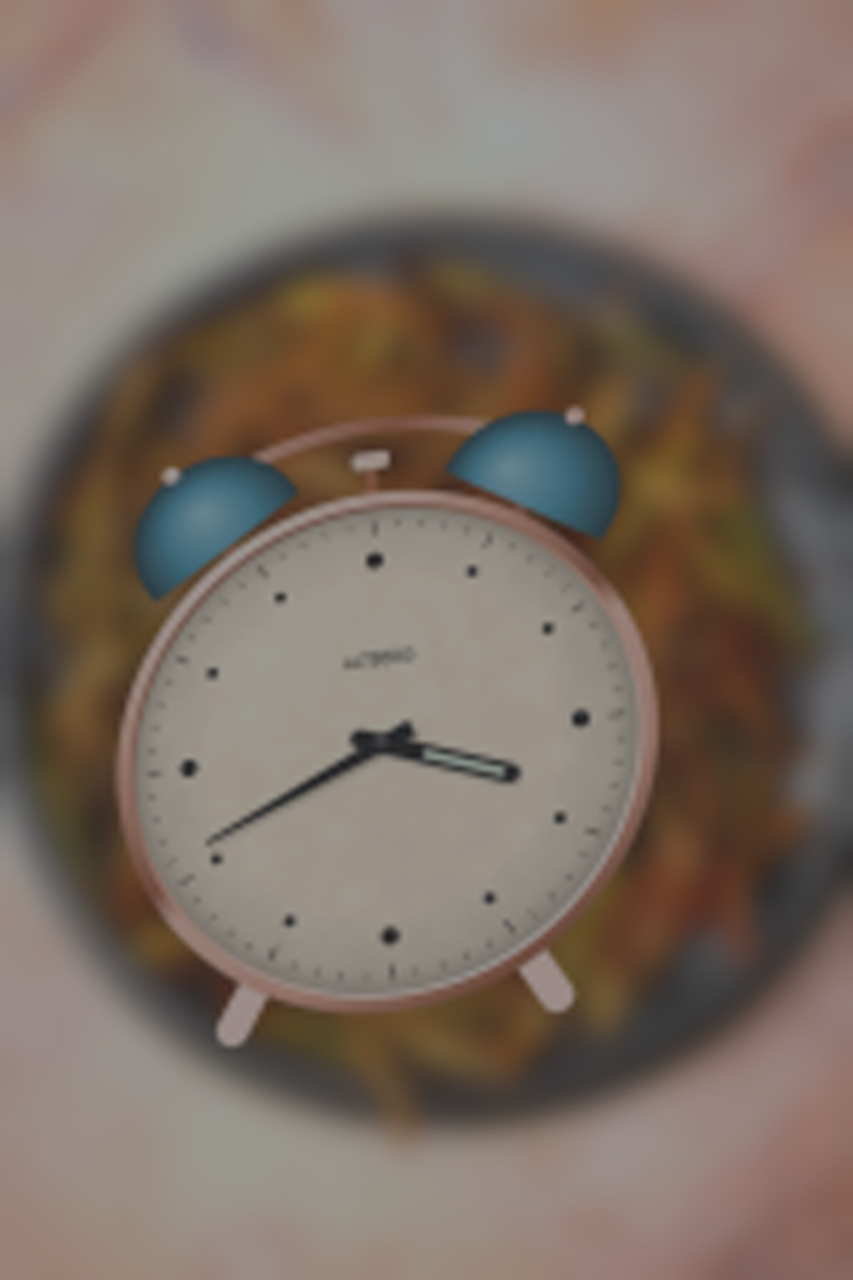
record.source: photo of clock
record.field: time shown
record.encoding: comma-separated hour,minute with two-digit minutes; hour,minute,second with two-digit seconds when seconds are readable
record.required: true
3,41
